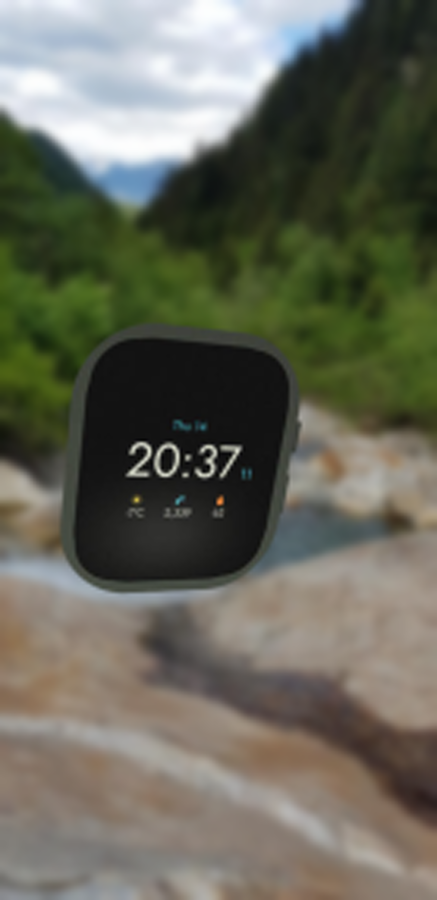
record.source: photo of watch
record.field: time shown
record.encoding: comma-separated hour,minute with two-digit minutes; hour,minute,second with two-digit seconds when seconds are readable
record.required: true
20,37
